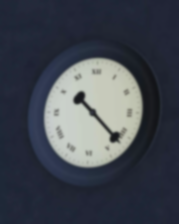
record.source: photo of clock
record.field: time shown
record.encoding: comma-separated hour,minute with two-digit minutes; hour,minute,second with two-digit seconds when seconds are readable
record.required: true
10,22
